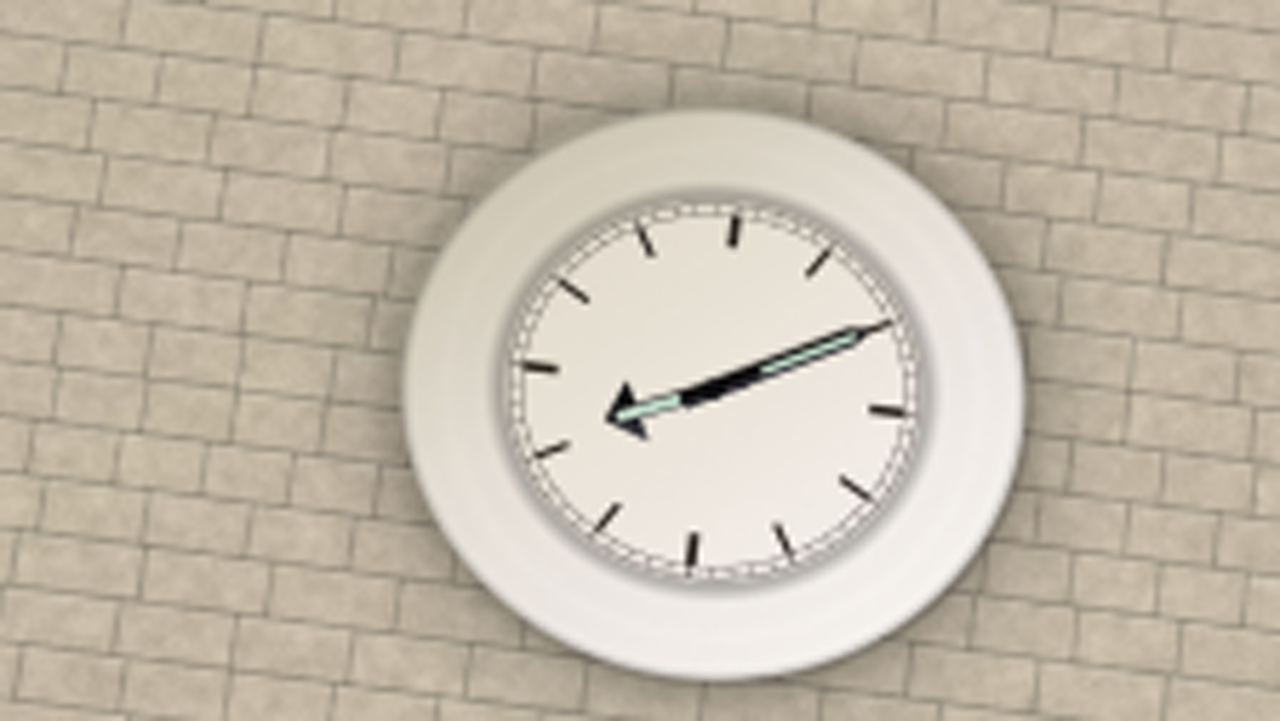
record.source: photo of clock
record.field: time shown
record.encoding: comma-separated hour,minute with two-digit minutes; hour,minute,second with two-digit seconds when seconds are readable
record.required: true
8,10
